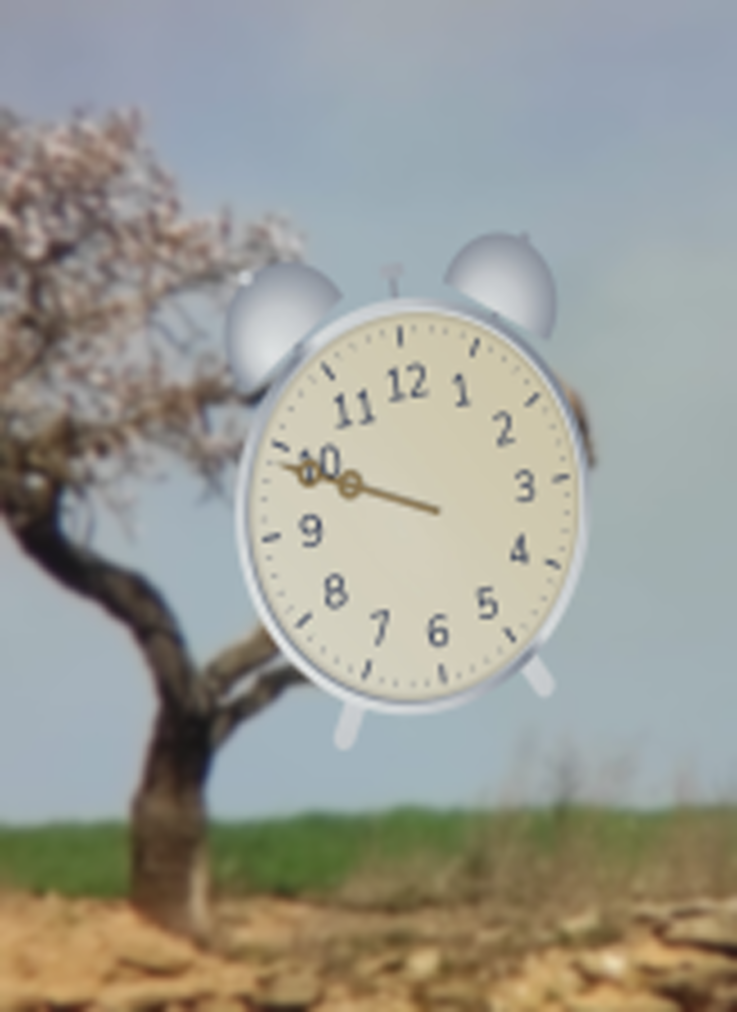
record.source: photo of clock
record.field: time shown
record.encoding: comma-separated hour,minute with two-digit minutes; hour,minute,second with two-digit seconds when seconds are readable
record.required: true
9,49
